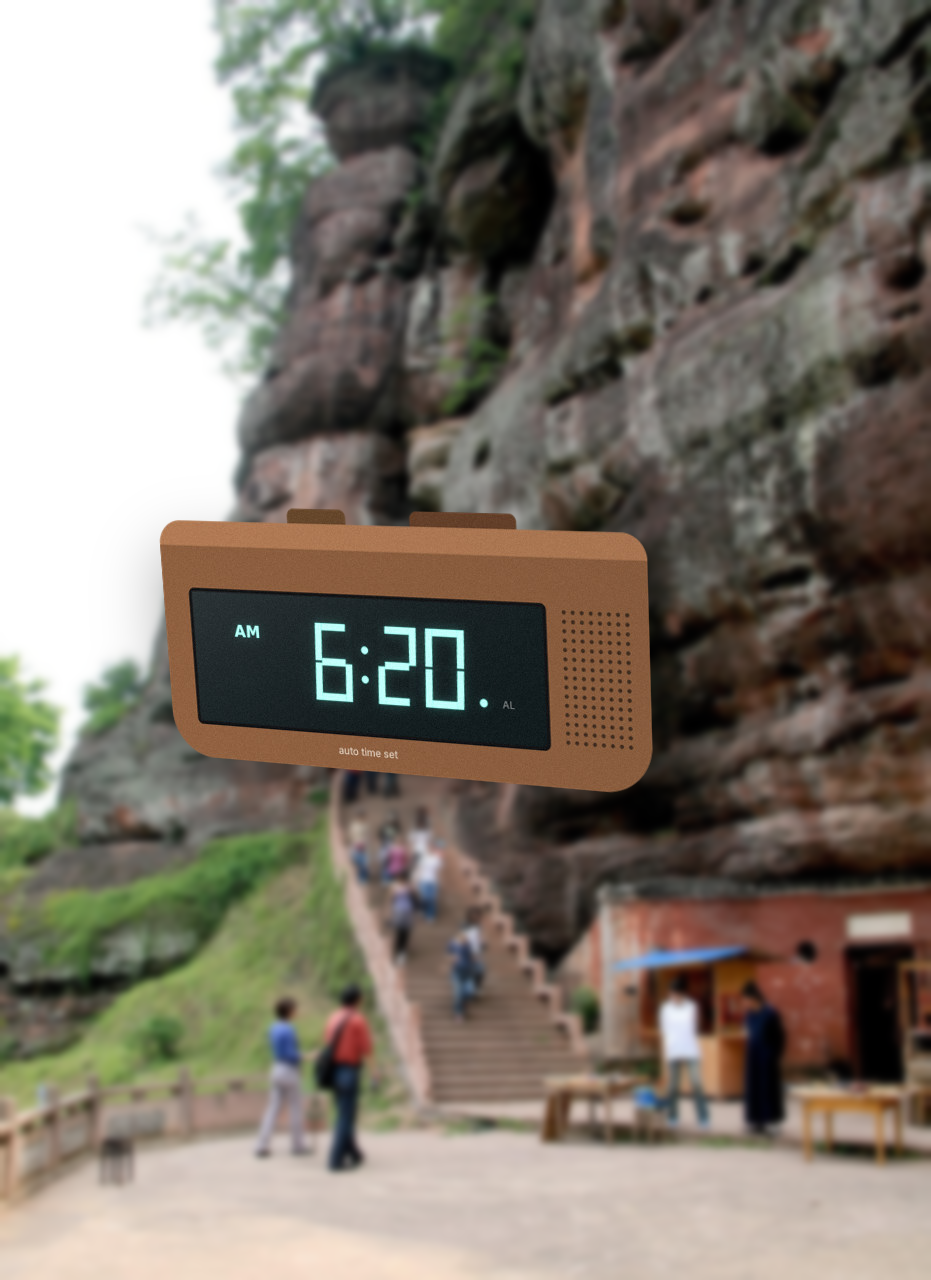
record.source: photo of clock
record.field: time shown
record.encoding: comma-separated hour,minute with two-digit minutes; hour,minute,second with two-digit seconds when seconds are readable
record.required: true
6,20
